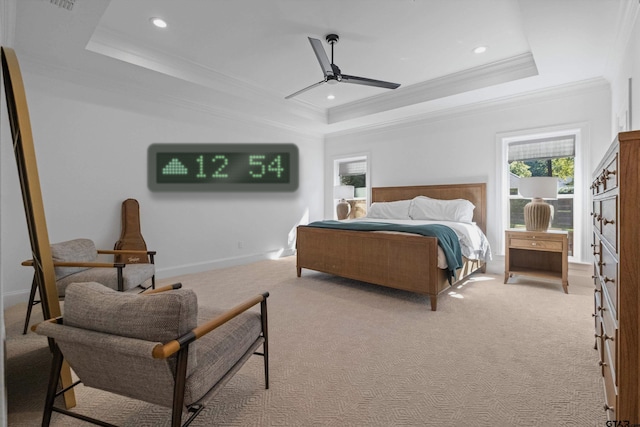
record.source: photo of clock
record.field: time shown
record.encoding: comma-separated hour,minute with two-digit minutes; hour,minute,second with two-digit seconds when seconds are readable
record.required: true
12,54
